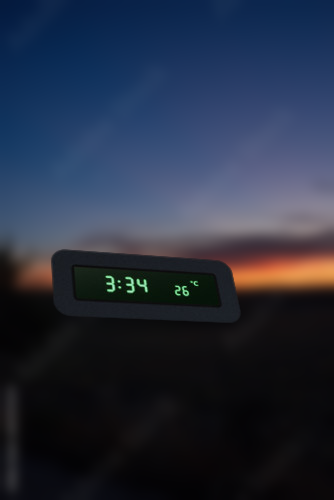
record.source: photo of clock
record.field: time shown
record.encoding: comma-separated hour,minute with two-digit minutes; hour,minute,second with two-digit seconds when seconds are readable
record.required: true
3,34
